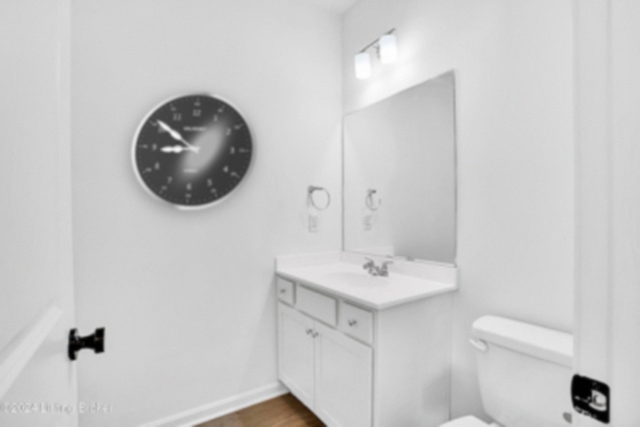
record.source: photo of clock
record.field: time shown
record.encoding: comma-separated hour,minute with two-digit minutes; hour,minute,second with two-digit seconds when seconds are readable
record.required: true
8,51
